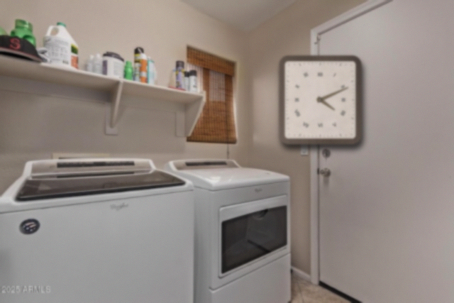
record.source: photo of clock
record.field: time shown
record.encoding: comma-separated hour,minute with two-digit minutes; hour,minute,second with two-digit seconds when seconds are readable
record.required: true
4,11
